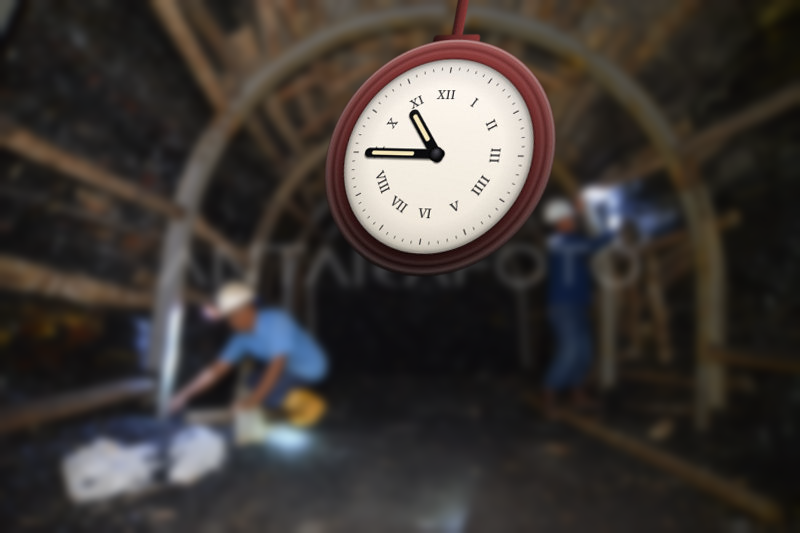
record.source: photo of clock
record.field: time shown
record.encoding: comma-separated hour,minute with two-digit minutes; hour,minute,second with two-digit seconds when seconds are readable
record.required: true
10,45
